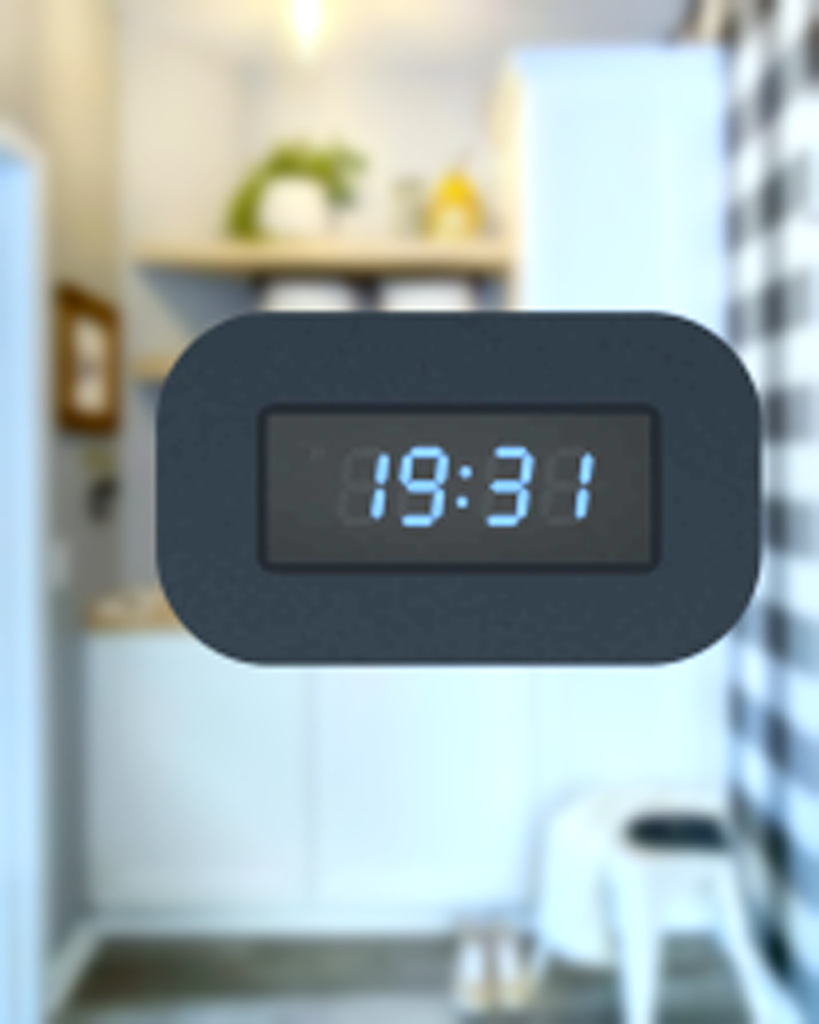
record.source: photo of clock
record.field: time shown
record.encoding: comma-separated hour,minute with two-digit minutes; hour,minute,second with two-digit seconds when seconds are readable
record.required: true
19,31
